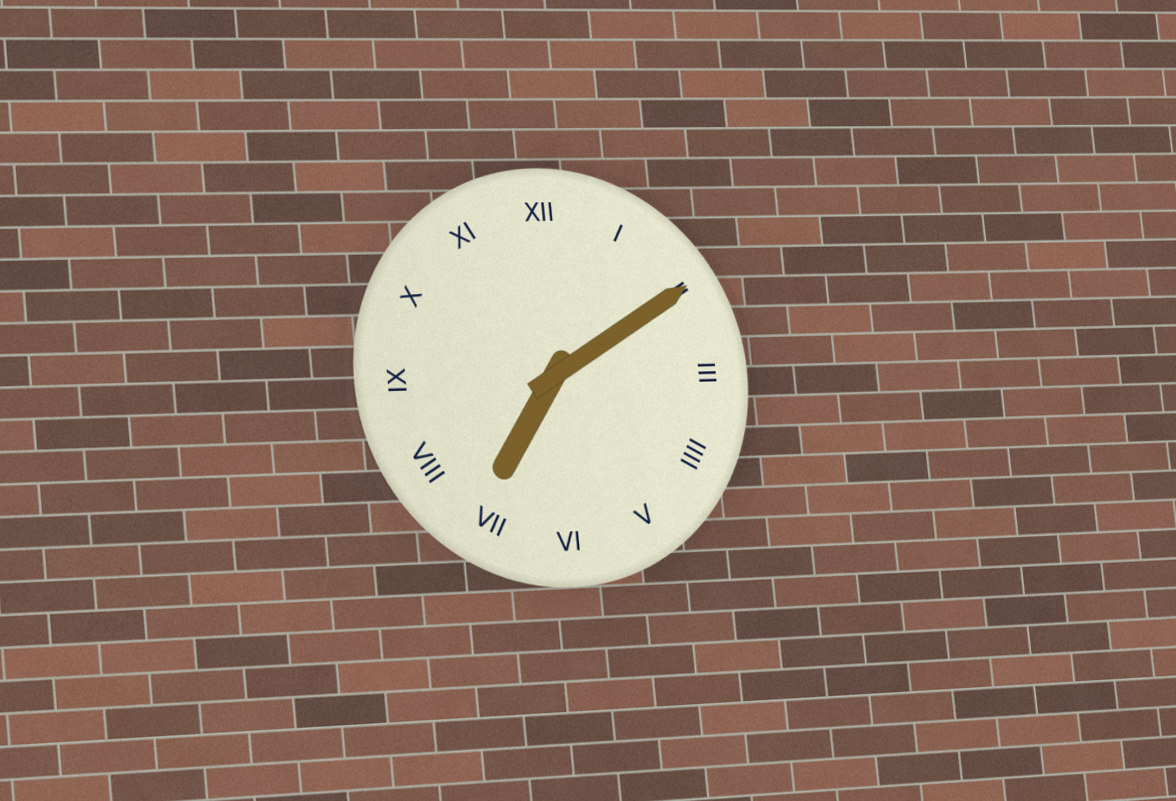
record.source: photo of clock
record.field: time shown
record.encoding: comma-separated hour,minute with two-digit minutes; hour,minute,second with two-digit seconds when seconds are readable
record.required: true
7,10
